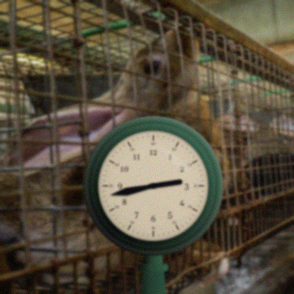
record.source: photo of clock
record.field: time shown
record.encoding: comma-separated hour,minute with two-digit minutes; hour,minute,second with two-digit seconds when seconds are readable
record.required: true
2,43
